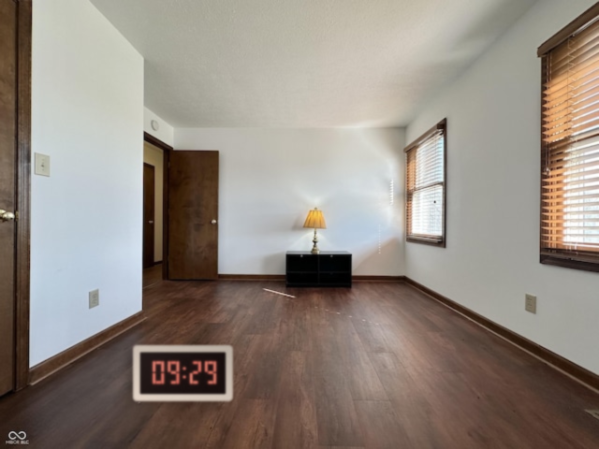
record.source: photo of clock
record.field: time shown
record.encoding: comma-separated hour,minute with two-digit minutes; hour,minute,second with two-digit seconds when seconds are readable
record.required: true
9,29
